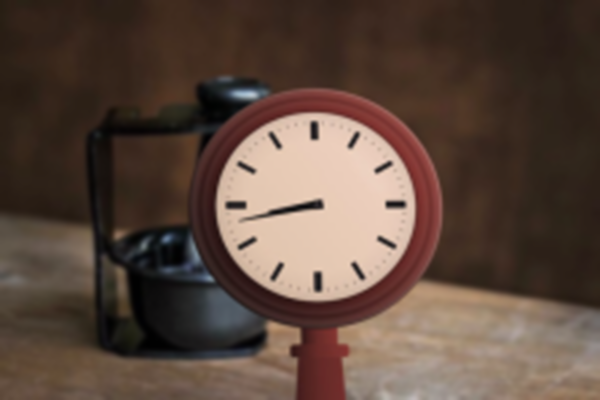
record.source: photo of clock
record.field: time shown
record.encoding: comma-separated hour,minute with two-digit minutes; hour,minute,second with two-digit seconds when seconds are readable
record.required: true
8,43
